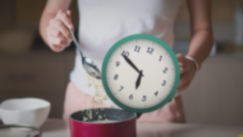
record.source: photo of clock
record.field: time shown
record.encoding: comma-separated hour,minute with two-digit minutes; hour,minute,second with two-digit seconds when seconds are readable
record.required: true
5,49
